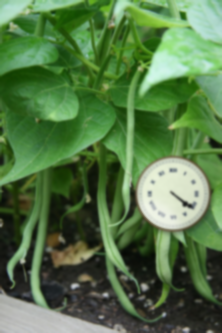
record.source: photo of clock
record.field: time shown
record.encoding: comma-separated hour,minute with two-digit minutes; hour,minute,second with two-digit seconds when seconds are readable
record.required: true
4,21
